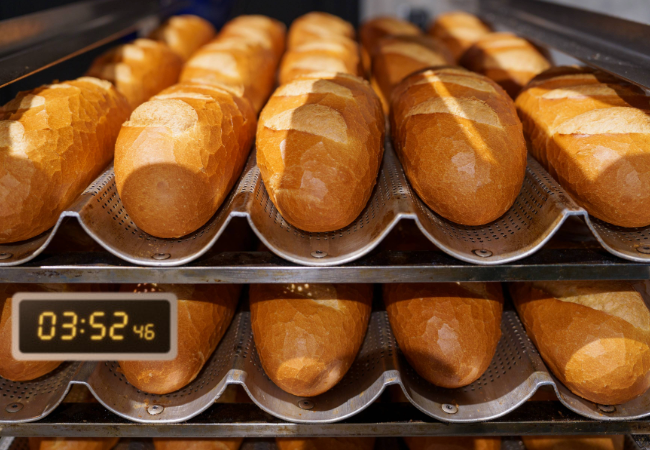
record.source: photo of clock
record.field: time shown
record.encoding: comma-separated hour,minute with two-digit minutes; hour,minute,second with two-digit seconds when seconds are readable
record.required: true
3,52,46
